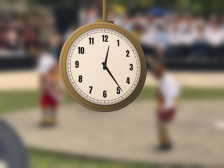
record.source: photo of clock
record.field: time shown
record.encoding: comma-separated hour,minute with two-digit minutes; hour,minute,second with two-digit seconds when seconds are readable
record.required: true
12,24
